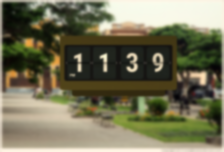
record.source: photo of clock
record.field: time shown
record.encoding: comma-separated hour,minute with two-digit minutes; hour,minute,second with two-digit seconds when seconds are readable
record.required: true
11,39
